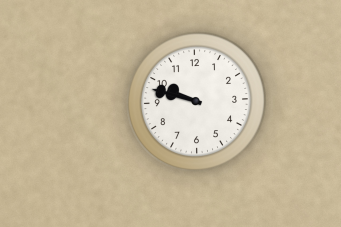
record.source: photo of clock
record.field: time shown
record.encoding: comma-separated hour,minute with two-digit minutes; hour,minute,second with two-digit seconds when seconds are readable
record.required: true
9,48
